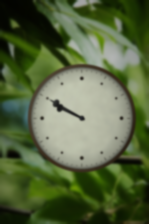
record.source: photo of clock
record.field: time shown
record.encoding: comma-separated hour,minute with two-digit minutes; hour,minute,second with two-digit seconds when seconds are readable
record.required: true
9,50
